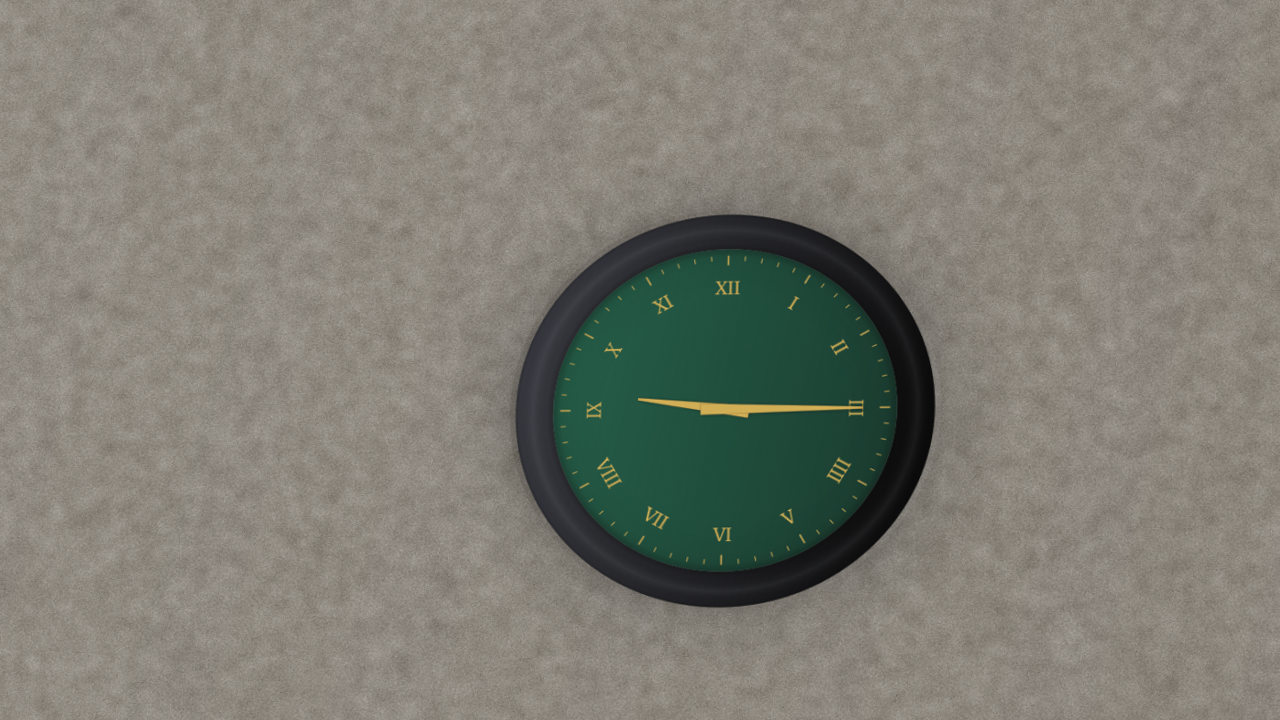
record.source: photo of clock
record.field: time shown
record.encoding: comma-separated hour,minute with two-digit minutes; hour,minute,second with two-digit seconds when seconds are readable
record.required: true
9,15
